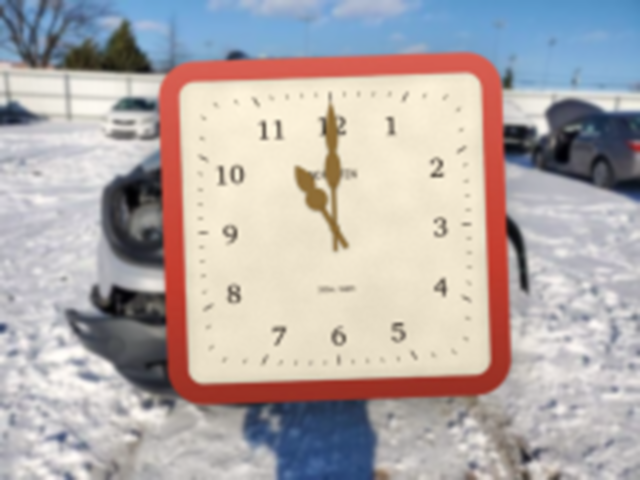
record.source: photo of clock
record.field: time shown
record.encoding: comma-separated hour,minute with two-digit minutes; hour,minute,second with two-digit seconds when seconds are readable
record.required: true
11,00
